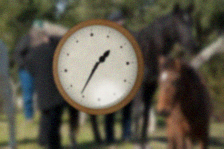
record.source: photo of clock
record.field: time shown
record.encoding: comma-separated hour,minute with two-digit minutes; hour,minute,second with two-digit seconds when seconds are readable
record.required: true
1,36
